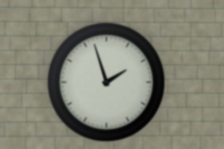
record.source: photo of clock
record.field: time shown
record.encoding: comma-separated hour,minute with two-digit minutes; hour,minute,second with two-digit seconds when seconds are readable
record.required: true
1,57
